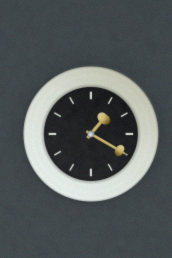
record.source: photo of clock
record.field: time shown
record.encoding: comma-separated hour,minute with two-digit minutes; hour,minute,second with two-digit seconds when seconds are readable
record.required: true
1,20
